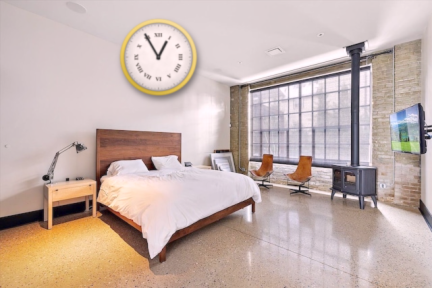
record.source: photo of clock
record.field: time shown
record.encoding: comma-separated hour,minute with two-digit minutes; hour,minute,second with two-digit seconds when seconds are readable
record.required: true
12,55
